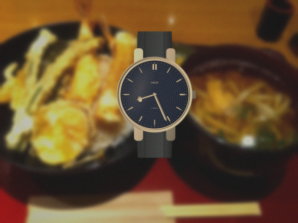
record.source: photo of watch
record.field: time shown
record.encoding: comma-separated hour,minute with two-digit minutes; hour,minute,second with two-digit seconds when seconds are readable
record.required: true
8,26
